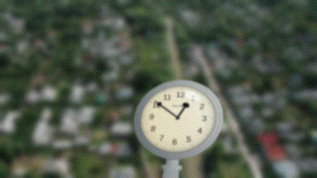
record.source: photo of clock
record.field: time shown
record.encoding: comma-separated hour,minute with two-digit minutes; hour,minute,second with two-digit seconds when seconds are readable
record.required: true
12,51
